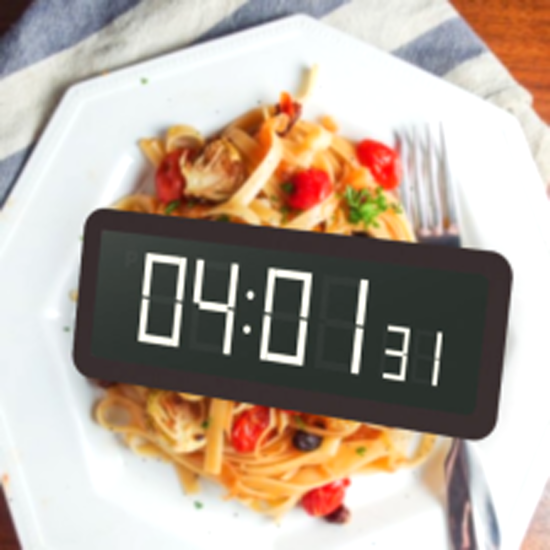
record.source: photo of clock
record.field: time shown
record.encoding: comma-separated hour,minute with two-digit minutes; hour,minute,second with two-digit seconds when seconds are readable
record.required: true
4,01,31
